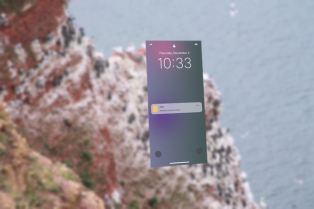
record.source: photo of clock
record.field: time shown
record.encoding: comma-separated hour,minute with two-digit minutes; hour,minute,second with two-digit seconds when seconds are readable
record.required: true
10,33
